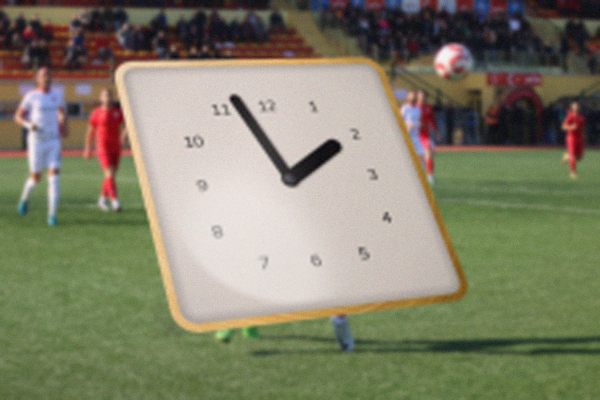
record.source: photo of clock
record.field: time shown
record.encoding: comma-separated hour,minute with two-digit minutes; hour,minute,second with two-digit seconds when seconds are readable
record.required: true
1,57
